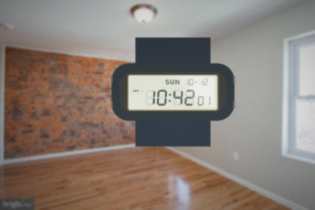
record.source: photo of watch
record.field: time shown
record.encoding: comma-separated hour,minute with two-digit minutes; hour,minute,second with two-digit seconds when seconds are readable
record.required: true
10,42,01
